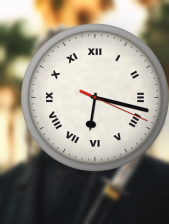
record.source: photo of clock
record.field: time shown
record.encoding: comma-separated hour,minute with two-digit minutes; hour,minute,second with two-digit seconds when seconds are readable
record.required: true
6,17,19
